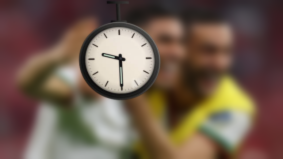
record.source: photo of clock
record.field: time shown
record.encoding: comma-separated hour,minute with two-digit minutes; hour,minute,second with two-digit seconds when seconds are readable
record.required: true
9,30
